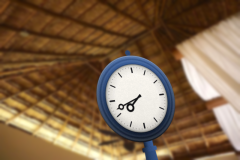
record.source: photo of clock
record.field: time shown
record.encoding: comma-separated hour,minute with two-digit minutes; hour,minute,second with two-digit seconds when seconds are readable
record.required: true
7,42
